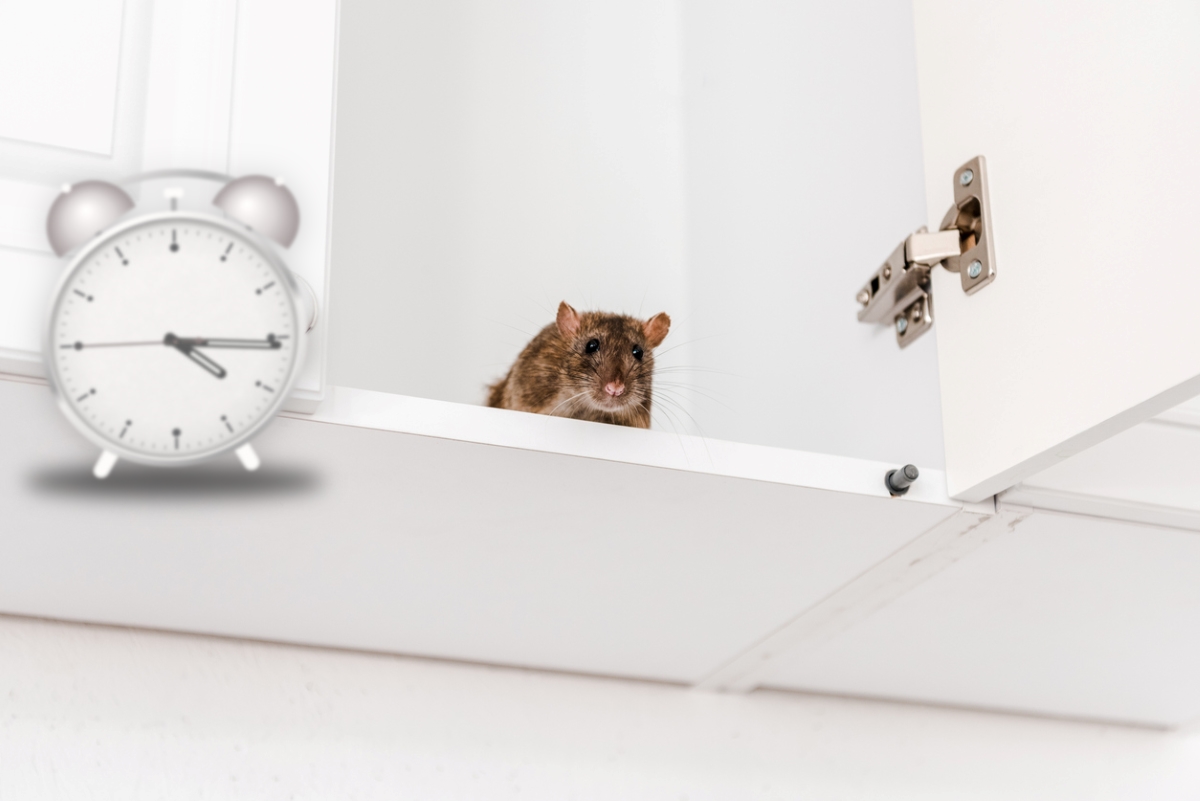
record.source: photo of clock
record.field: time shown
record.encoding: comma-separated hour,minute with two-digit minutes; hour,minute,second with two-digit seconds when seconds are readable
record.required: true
4,15,45
